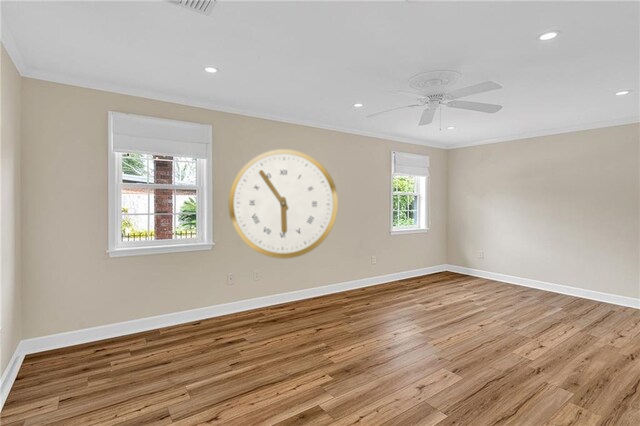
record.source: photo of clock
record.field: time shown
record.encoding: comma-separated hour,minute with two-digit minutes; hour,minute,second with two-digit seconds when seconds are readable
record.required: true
5,54
